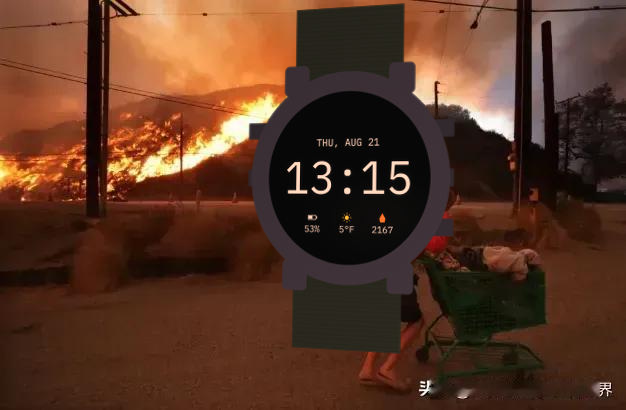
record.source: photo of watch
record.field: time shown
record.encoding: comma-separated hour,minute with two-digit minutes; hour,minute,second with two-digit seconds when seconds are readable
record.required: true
13,15
